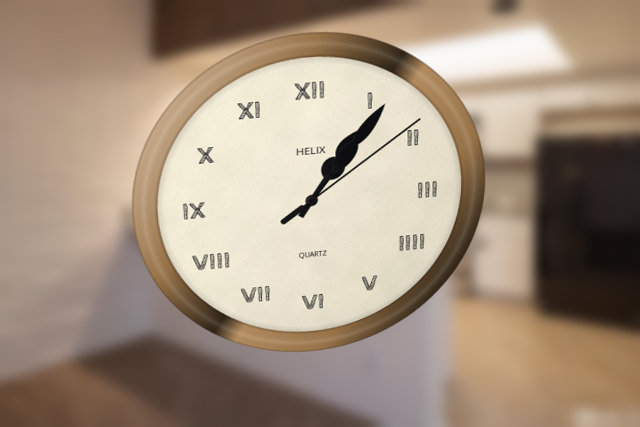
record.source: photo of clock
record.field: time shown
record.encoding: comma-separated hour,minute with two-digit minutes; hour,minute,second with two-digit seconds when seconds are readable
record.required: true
1,06,09
